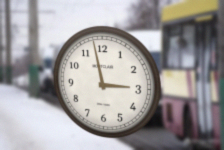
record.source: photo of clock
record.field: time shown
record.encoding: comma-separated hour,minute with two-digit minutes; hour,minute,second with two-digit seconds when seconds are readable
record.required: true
2,58
